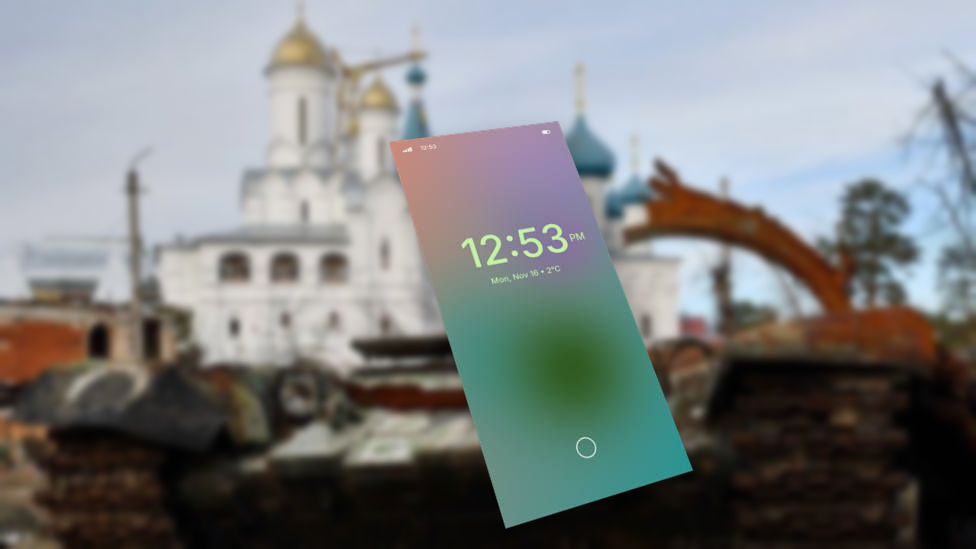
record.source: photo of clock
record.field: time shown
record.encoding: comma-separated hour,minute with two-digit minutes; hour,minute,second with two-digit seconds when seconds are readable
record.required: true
12,53
